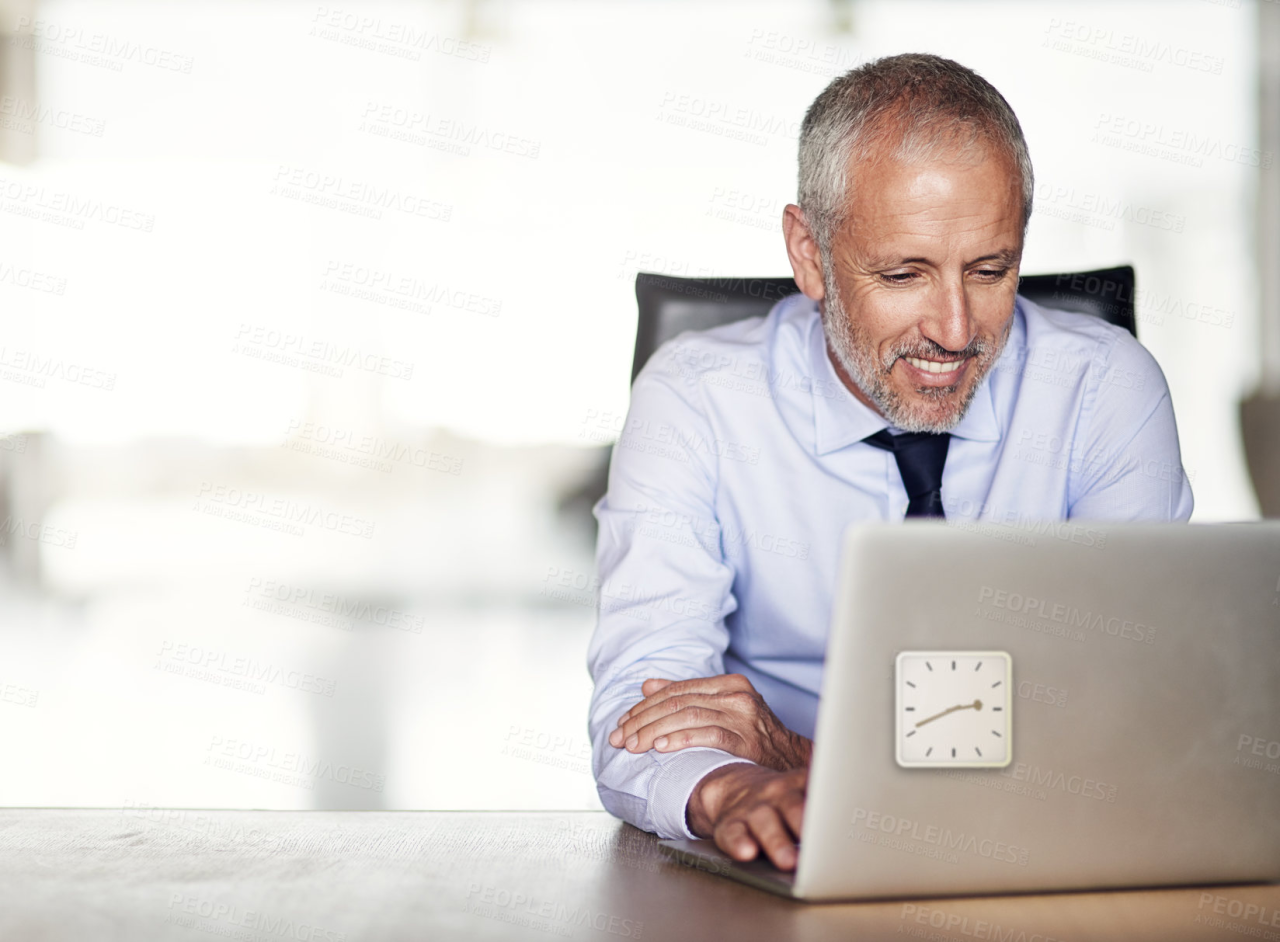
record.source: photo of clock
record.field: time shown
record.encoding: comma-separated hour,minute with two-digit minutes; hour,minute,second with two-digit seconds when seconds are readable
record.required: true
2,41
